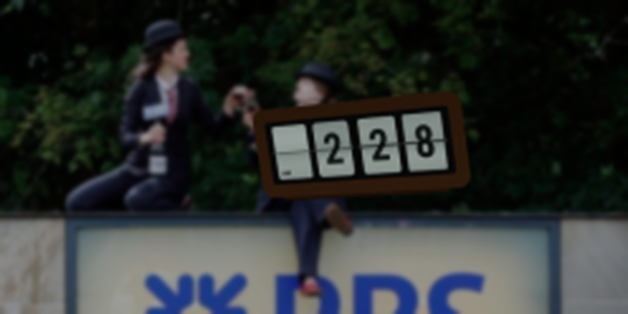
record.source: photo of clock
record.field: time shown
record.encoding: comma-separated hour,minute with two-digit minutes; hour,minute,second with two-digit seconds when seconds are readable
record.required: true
2,28
